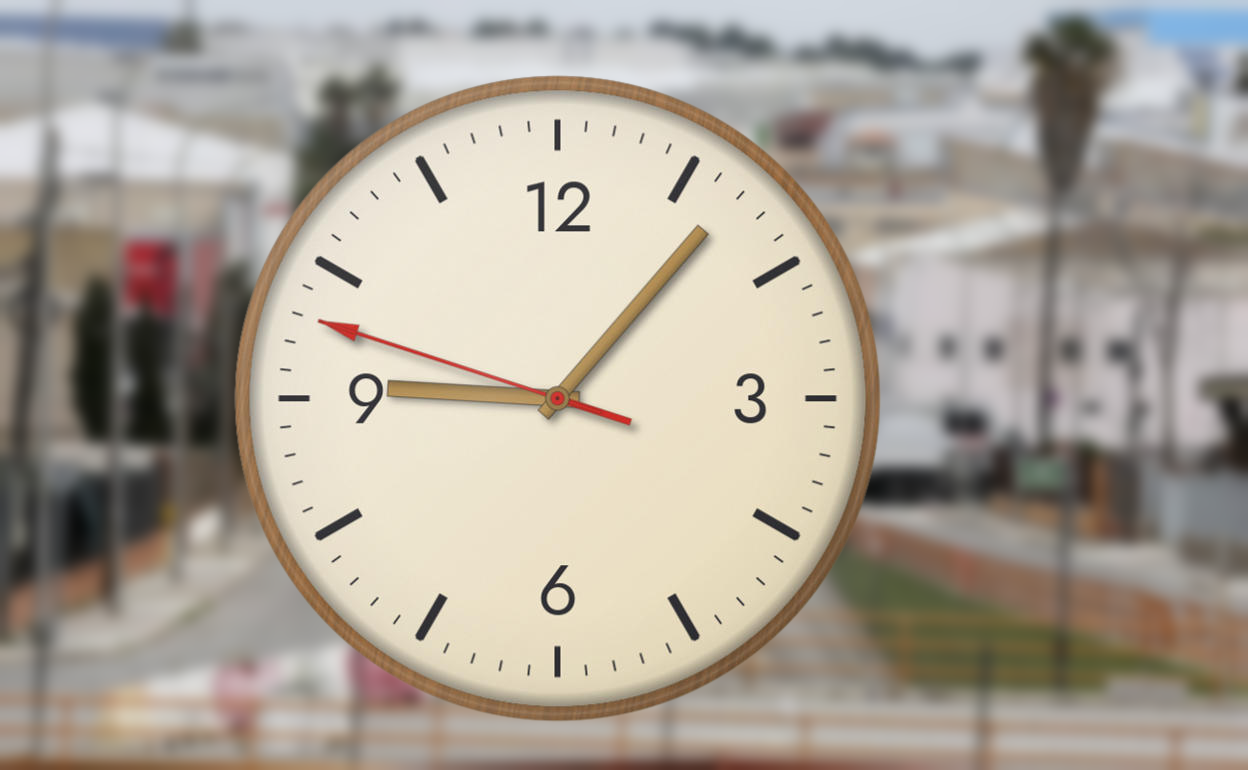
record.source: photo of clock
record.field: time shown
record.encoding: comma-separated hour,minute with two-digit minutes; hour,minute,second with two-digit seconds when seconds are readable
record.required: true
9,06,48
